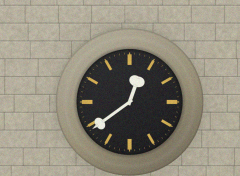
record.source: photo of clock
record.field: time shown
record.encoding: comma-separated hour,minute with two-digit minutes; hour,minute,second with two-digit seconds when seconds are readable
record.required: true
12,39
